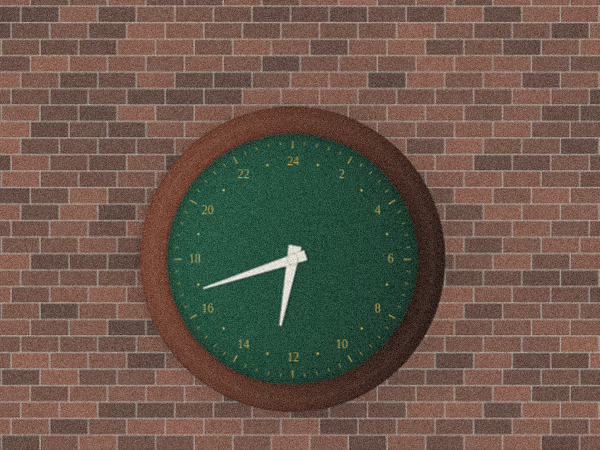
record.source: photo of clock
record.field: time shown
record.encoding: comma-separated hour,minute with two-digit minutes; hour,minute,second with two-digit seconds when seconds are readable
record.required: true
12,42
